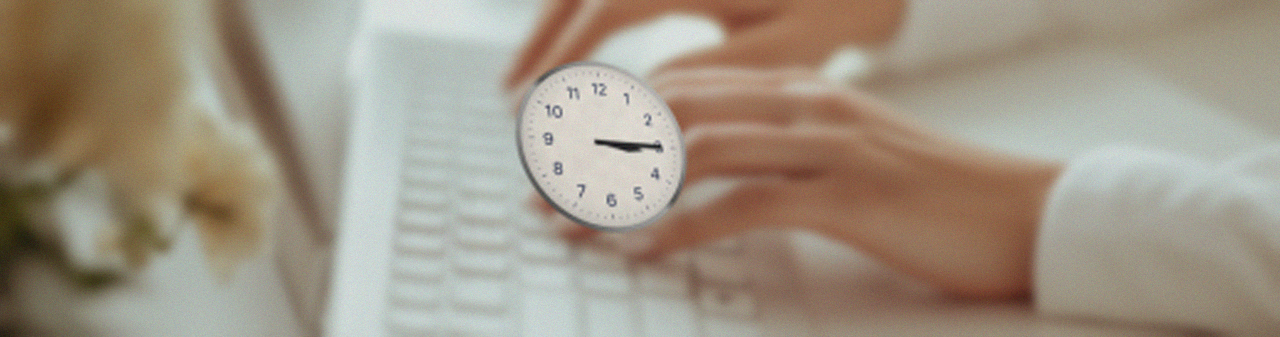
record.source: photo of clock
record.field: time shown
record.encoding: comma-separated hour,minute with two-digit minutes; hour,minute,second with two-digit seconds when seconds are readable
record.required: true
3,15
